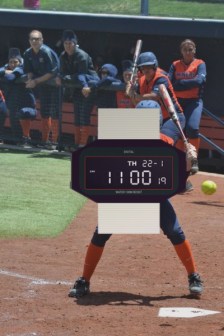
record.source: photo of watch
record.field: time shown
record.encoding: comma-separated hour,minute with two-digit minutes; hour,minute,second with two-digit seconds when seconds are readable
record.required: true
11,00,19
